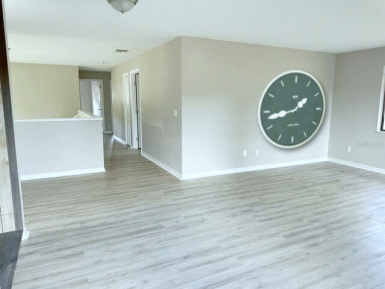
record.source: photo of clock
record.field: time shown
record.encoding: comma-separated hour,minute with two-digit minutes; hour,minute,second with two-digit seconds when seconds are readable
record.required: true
1,43
